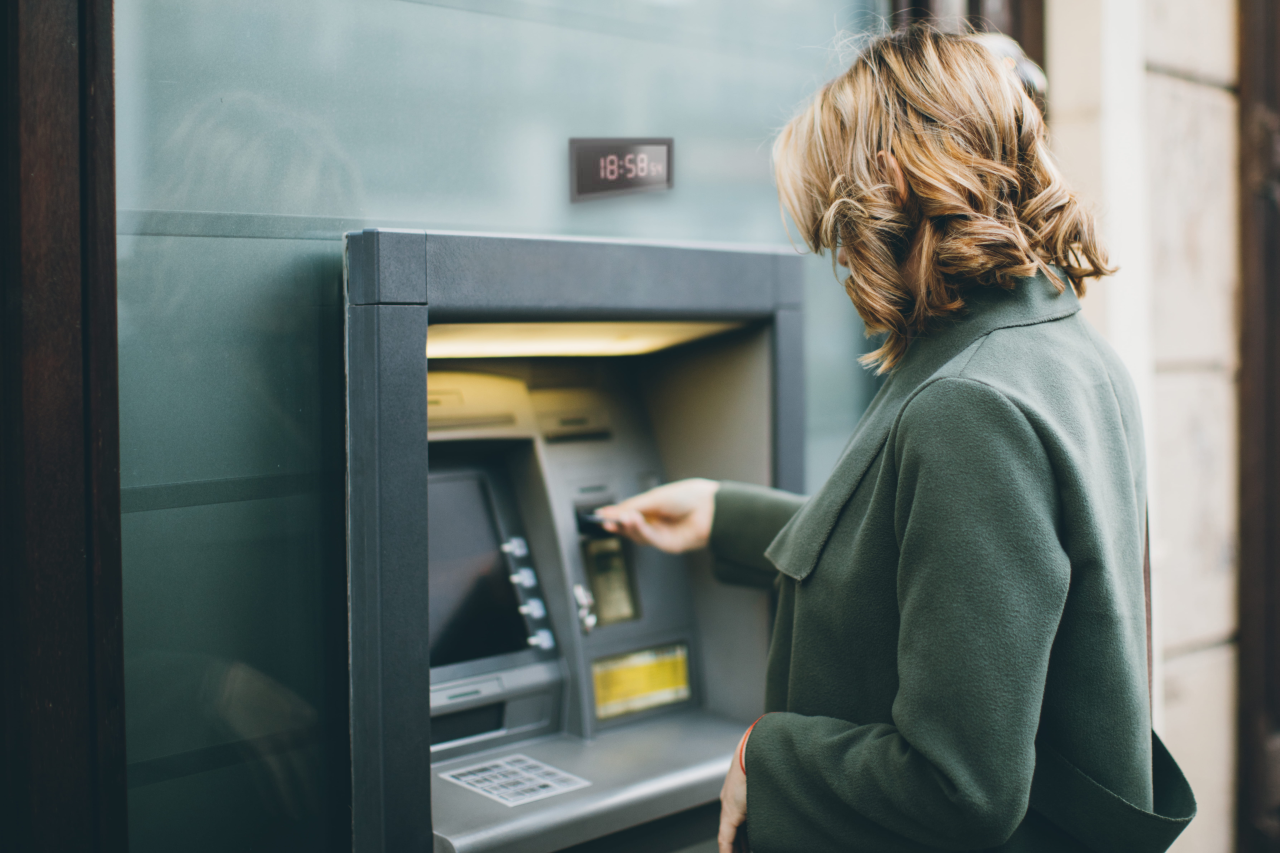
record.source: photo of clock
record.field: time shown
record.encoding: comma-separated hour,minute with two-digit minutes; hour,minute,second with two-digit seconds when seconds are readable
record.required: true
18,58
